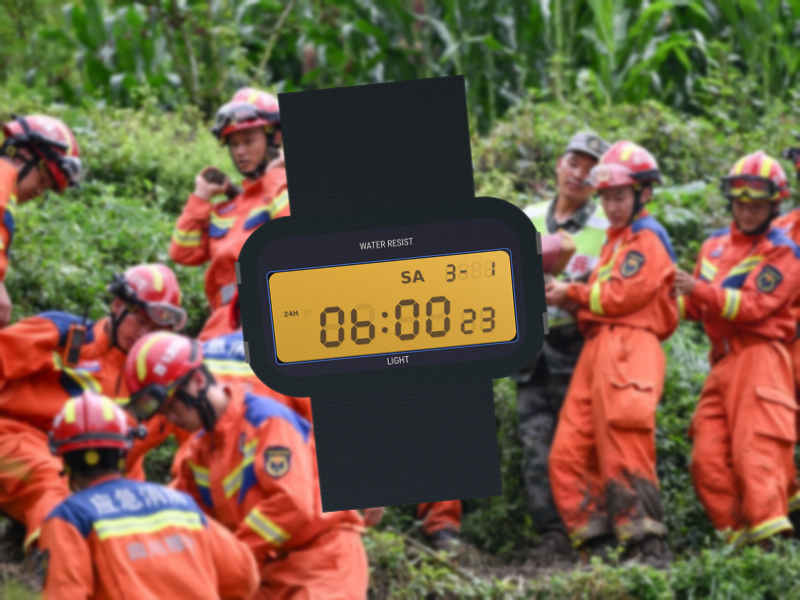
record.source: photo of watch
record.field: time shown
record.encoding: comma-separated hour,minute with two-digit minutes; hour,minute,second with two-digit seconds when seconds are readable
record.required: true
6,00,23
